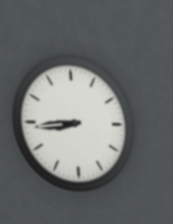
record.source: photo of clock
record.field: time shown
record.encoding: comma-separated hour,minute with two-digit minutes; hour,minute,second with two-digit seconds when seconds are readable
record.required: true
8,44
